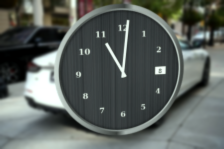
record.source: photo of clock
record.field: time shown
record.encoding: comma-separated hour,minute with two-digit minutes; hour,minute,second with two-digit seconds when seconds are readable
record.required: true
11,01
